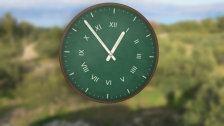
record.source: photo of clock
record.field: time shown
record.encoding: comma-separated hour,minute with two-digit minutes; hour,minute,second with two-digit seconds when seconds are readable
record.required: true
12,53
